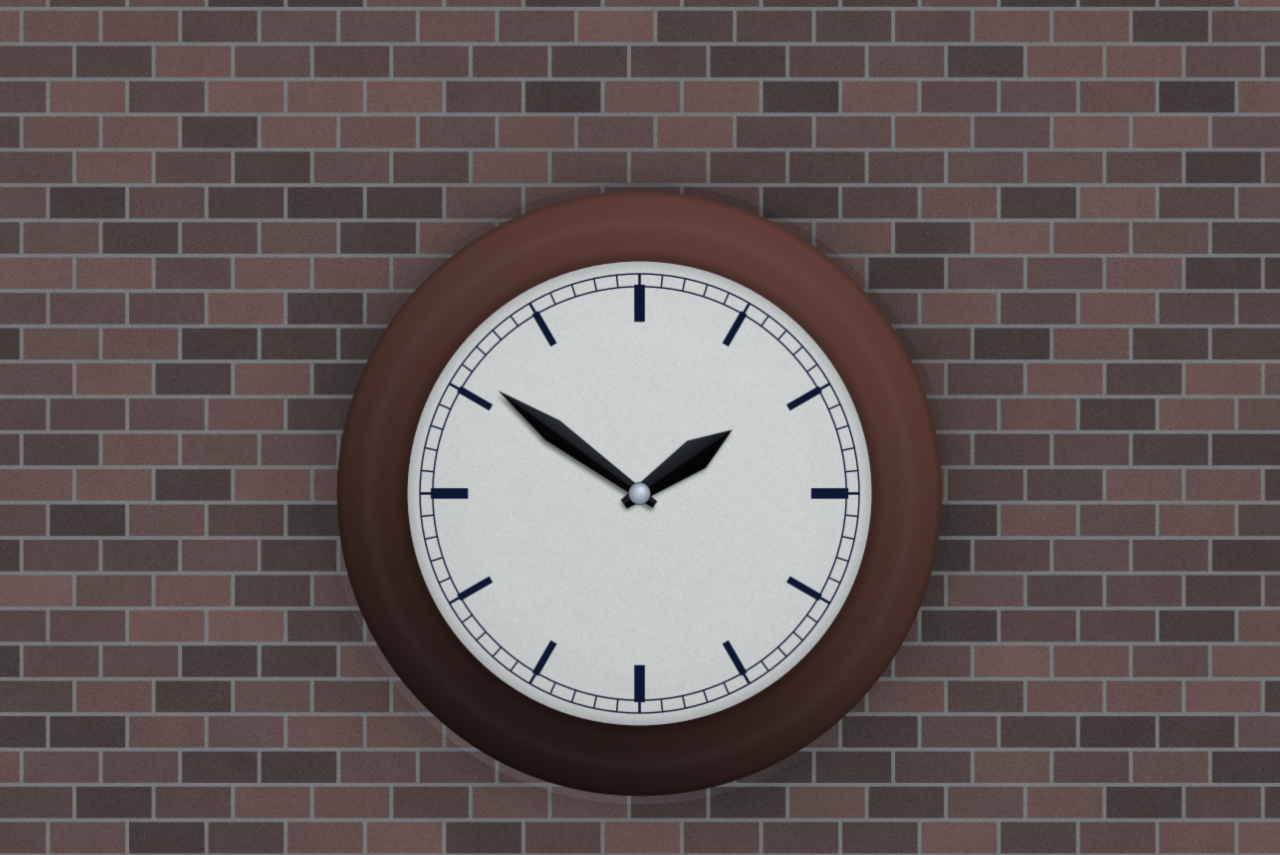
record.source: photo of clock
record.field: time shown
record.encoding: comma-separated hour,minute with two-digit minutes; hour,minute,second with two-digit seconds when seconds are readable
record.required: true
1,51
